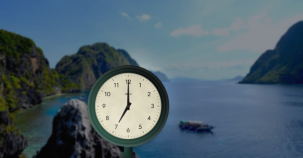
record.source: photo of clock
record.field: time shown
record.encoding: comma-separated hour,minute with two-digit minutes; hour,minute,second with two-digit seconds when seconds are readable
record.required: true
7,00
